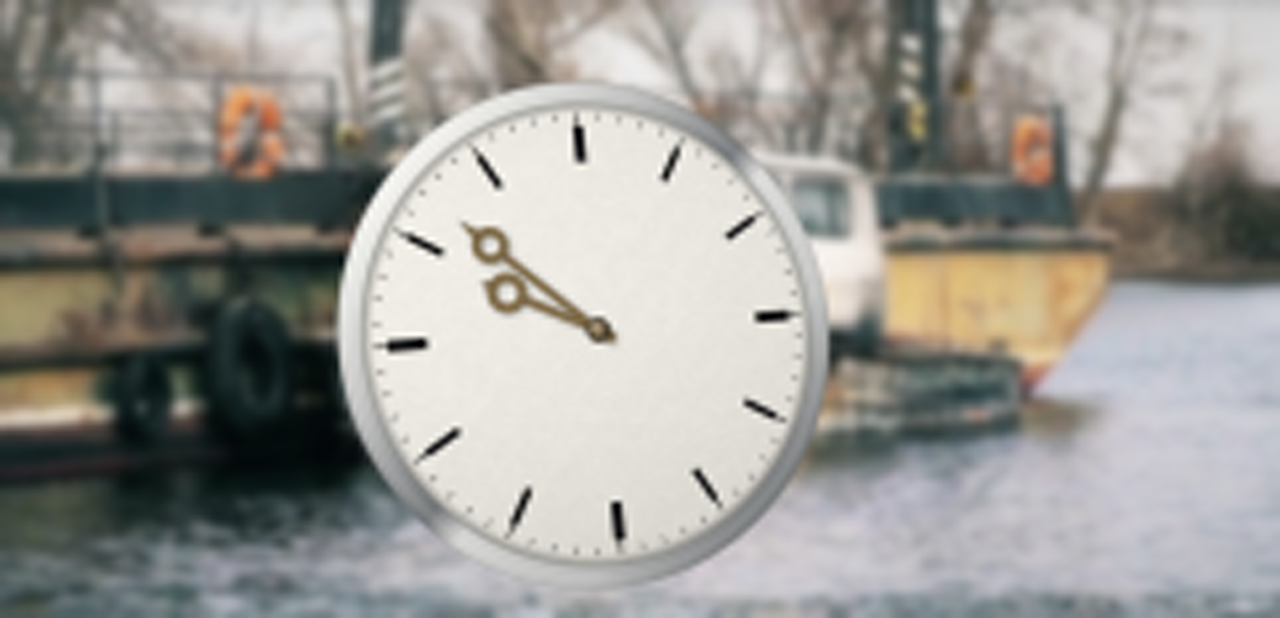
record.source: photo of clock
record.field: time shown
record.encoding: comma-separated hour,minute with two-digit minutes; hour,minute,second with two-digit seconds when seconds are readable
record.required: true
9,52
